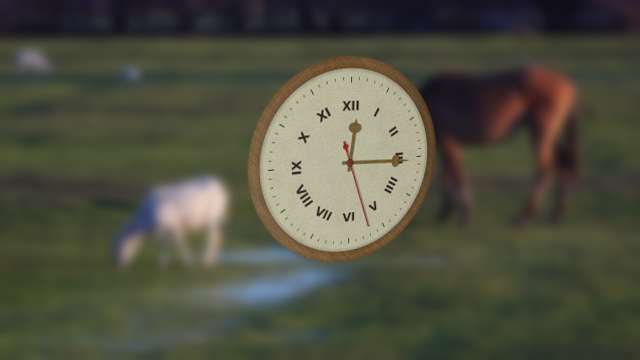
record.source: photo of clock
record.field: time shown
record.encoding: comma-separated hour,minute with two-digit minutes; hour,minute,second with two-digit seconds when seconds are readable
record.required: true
12,15,27
